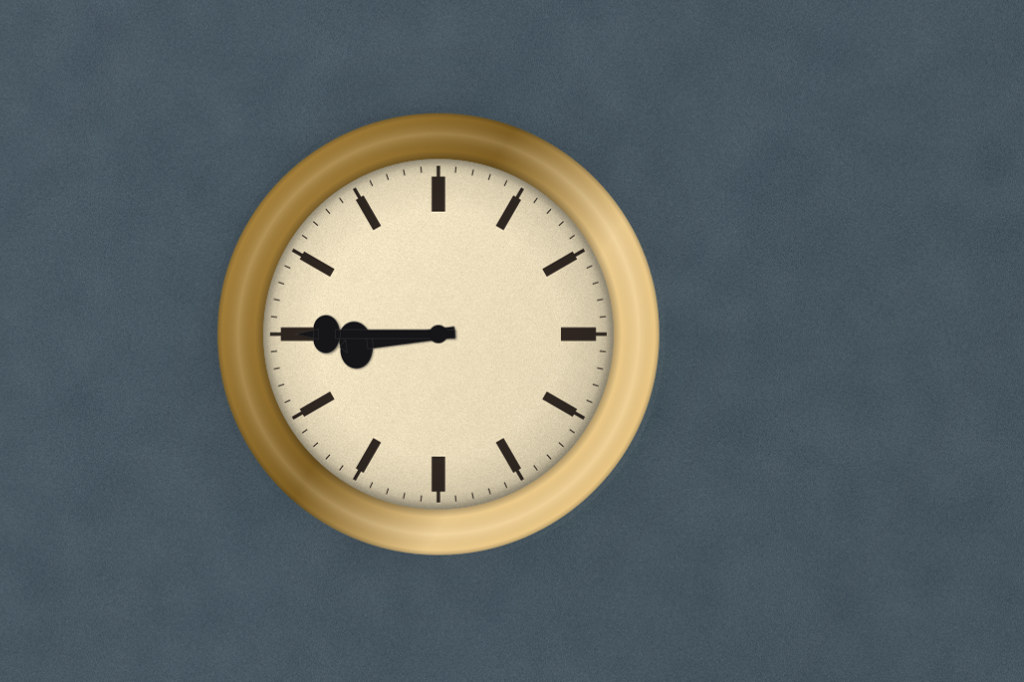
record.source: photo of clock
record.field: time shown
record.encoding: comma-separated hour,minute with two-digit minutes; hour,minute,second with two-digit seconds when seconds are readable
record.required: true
8,45
